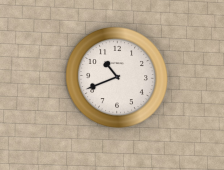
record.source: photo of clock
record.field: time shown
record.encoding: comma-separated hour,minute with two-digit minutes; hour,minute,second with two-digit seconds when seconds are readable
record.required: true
10,41
